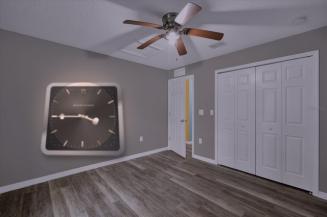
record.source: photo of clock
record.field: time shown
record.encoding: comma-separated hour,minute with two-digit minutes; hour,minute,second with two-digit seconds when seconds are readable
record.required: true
3,45
